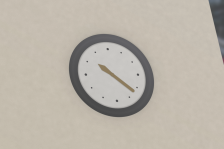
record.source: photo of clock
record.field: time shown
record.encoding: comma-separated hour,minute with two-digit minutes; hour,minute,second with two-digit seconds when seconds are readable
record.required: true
10,22
